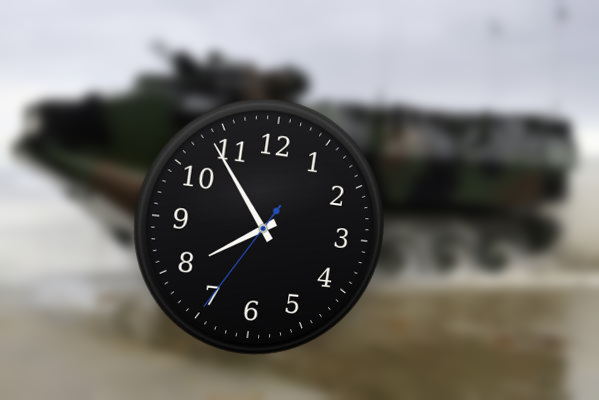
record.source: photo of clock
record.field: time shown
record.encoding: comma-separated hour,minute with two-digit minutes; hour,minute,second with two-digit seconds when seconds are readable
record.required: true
7,53,35
